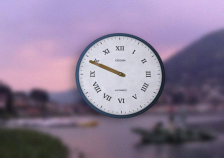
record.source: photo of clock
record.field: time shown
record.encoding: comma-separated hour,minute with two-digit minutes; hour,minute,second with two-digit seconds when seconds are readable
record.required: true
9,49
